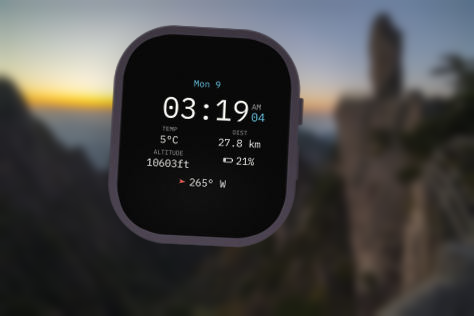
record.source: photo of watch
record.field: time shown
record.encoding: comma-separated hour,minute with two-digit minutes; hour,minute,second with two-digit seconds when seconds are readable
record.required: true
3,19,04
